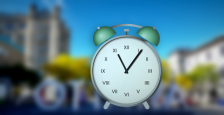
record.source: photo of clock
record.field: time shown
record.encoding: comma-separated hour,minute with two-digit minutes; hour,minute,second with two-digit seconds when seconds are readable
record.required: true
11,06
